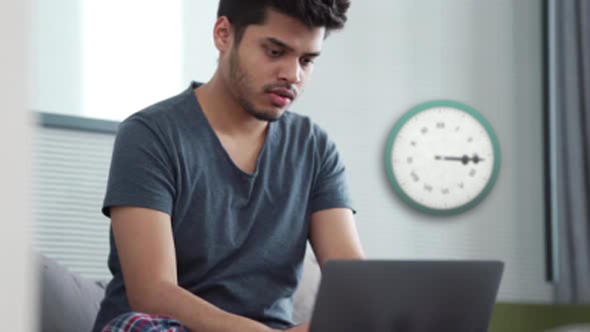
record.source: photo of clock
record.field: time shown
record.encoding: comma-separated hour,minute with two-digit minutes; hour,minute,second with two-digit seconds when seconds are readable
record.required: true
3,16
